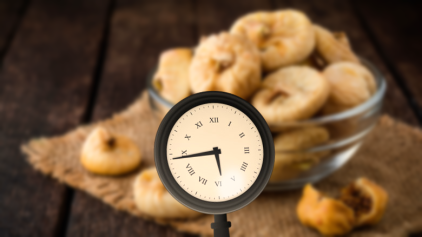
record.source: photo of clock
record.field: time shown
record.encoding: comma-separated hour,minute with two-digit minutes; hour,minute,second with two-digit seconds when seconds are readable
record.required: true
5,44
